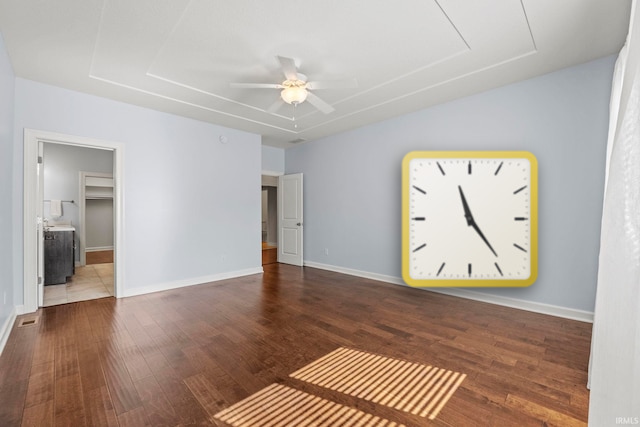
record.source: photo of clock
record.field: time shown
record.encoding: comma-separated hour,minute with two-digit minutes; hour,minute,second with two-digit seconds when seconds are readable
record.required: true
11,24
